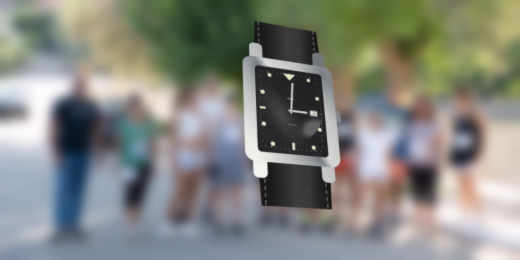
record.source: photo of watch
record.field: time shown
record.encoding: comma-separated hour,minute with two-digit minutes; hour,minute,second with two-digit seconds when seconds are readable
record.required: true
3,01
